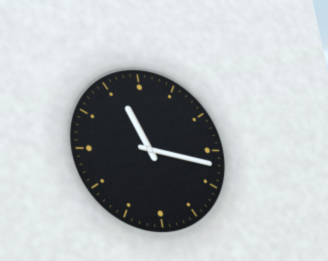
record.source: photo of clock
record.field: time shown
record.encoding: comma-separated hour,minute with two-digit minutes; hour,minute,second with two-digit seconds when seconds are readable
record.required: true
11,17
